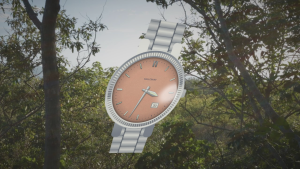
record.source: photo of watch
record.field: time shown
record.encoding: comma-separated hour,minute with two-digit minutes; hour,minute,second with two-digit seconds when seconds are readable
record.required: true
3,33
